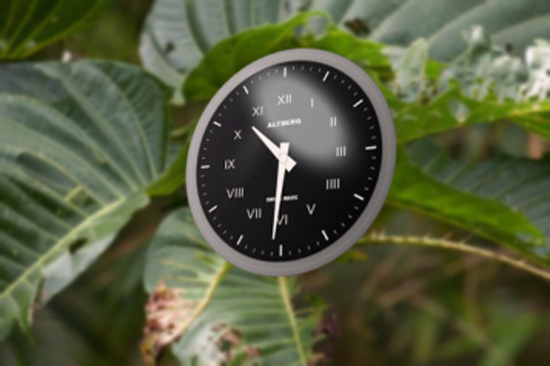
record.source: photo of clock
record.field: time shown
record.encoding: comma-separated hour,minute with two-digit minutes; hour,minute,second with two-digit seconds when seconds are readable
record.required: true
10,31
